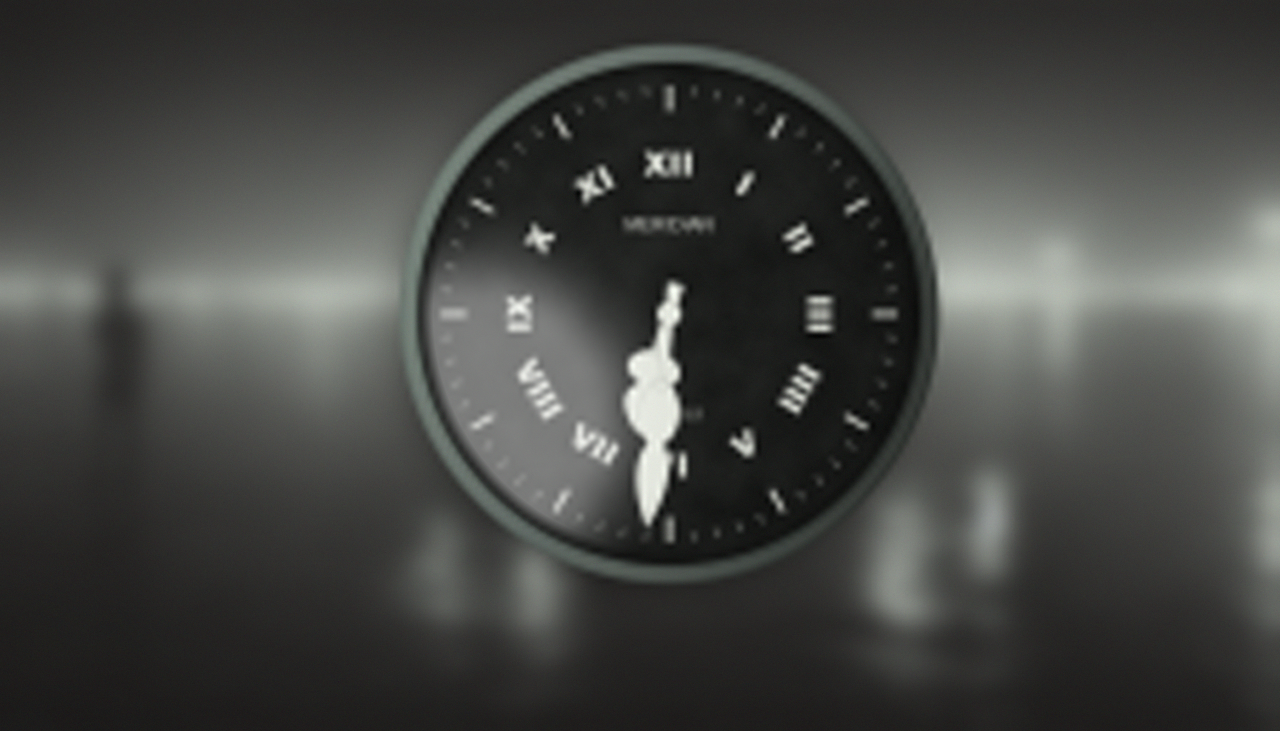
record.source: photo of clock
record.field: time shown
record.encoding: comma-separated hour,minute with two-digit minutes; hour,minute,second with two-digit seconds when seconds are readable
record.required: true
6,31
